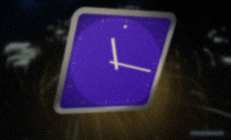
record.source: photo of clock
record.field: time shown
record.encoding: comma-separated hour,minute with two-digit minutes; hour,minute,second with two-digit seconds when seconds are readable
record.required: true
11,17
